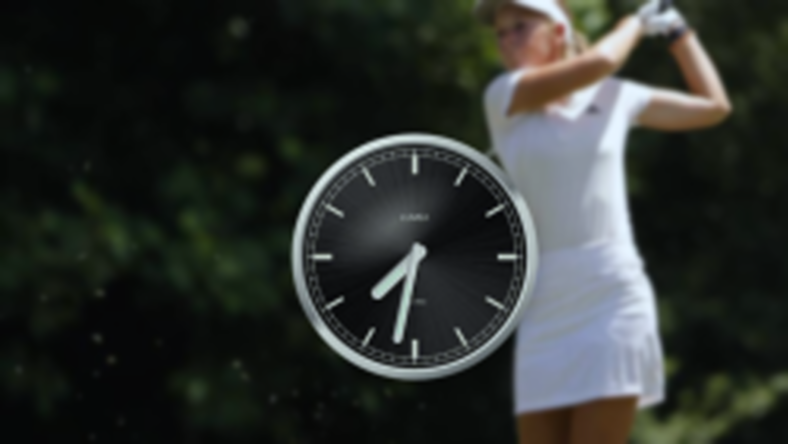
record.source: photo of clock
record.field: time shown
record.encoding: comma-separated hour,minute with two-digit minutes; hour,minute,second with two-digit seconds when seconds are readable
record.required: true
7,32
